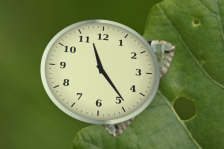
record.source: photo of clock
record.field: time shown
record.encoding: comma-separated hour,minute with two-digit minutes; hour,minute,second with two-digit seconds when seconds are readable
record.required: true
11,24
